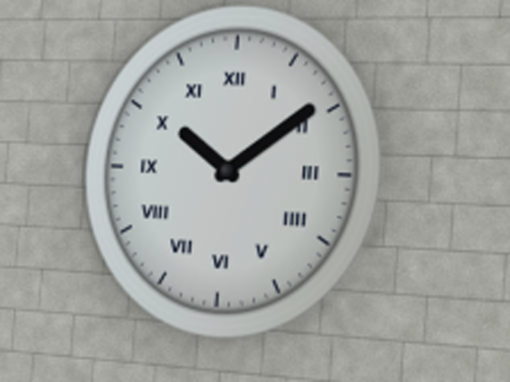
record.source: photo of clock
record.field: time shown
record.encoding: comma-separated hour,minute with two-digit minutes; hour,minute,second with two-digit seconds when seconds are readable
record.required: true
10,09
